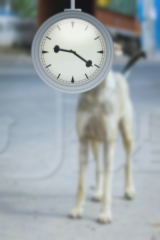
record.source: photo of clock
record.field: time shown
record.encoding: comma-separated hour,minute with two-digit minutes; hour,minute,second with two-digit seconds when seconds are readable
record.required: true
9,21
